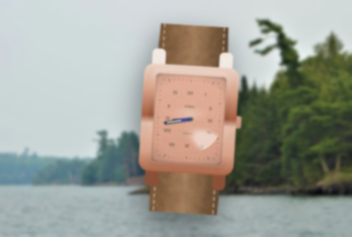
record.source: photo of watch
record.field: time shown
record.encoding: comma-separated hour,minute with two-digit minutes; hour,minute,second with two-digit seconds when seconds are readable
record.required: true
8,43
